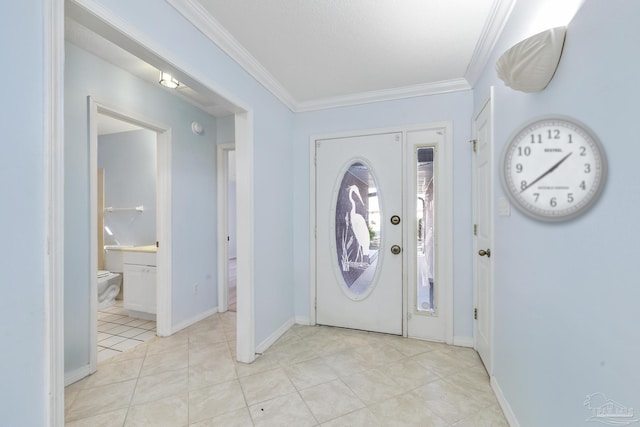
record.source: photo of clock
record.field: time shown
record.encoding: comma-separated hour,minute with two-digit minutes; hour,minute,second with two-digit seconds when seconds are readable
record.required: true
1,39
